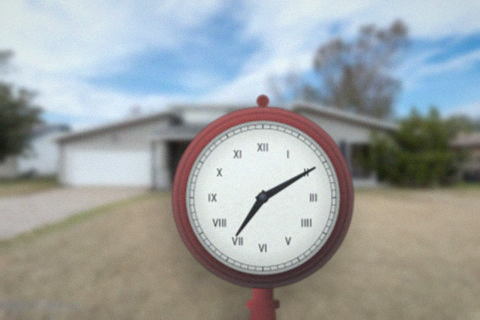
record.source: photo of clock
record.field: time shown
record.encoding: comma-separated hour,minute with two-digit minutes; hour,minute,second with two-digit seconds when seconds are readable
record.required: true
7,10
